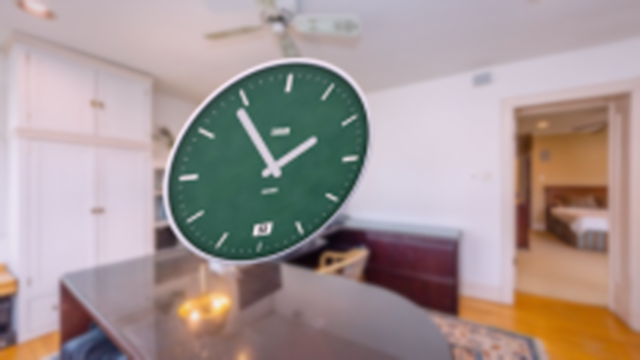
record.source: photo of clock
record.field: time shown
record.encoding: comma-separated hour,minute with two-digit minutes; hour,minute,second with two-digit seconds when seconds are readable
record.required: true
1,54
